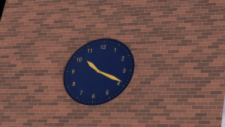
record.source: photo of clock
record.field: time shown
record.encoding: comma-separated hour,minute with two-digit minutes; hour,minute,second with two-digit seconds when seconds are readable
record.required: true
10,19
